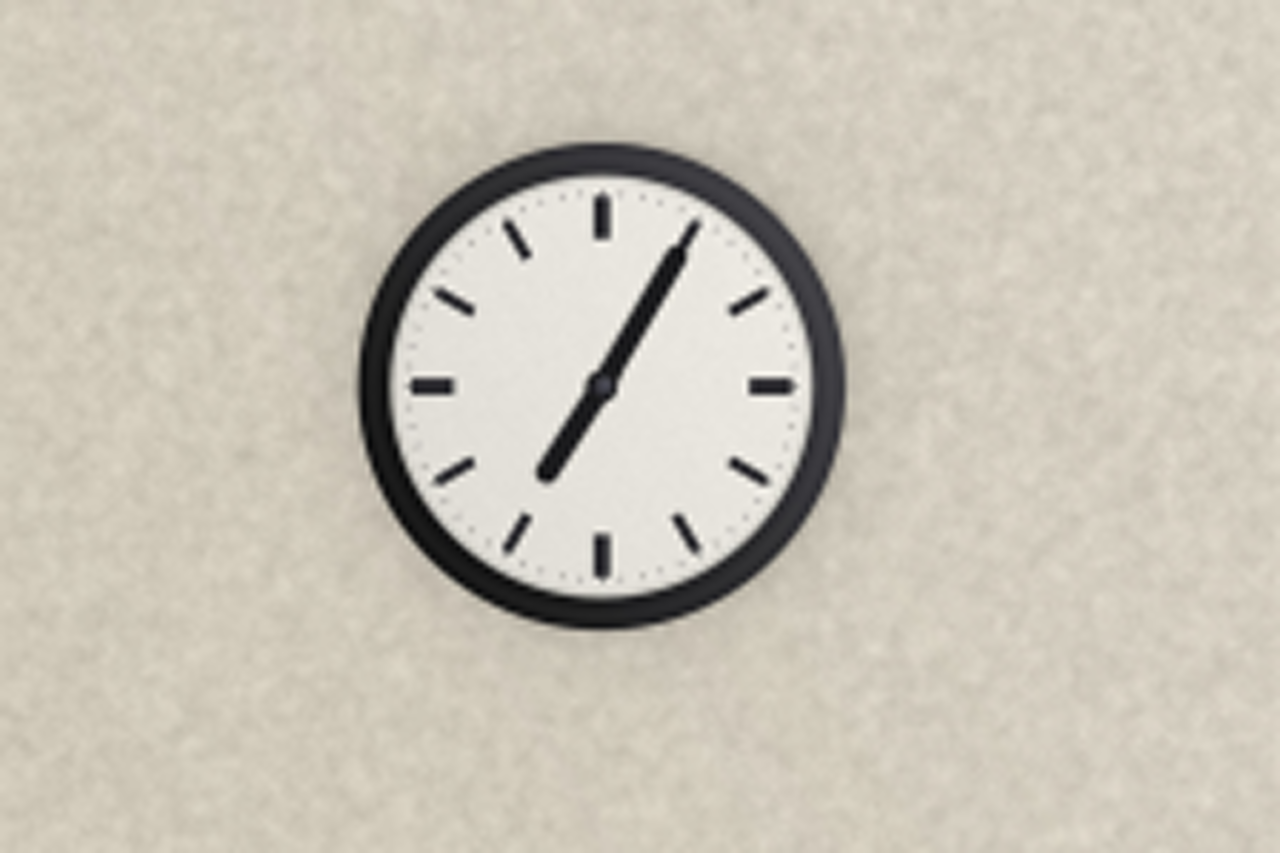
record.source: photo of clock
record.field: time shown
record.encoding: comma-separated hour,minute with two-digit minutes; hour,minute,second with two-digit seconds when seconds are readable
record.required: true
7,05
